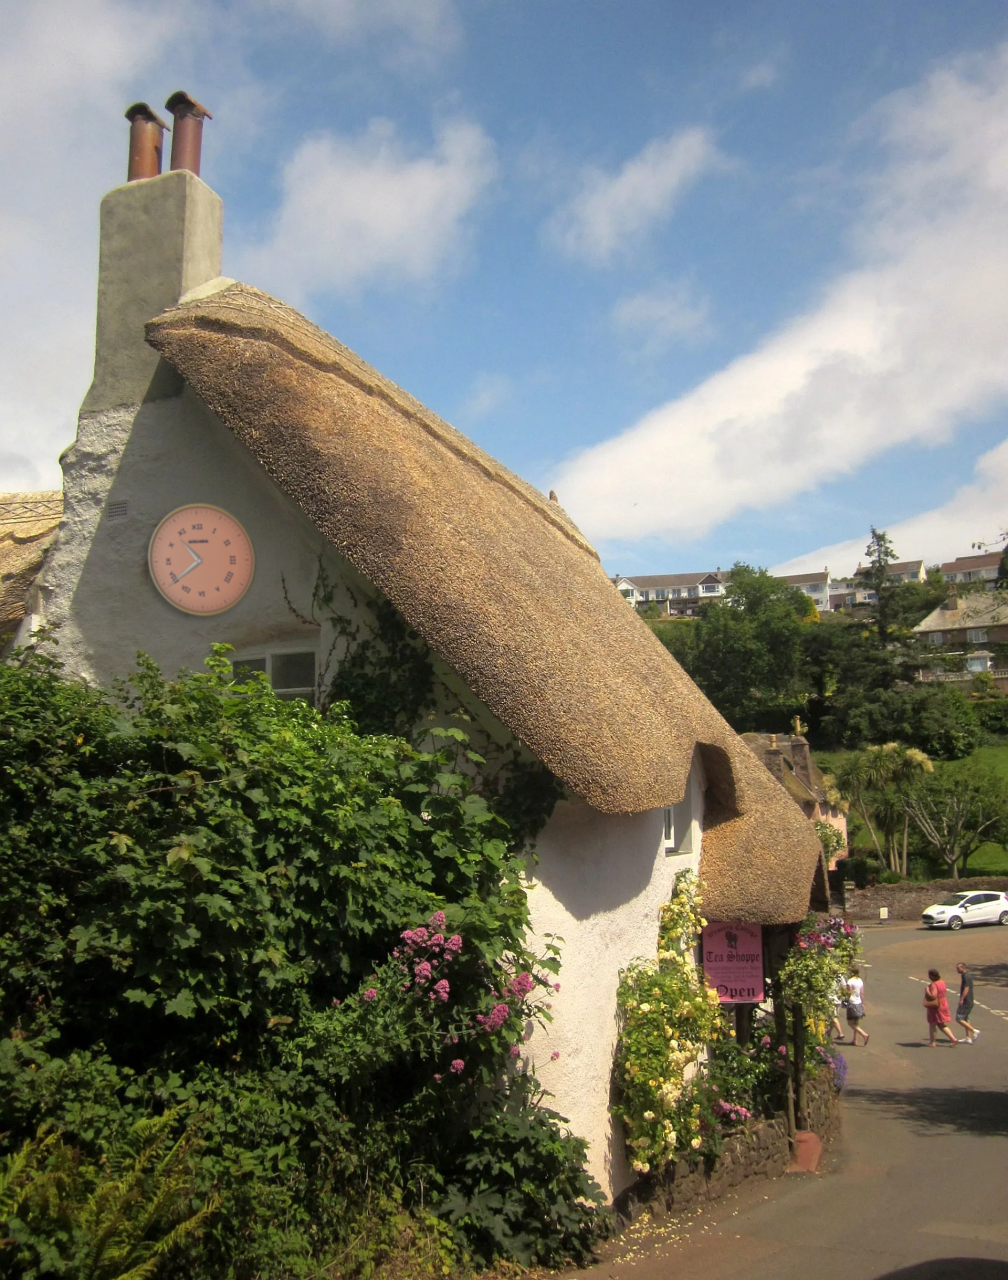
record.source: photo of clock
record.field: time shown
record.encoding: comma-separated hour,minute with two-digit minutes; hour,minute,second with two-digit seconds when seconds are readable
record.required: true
10,39
